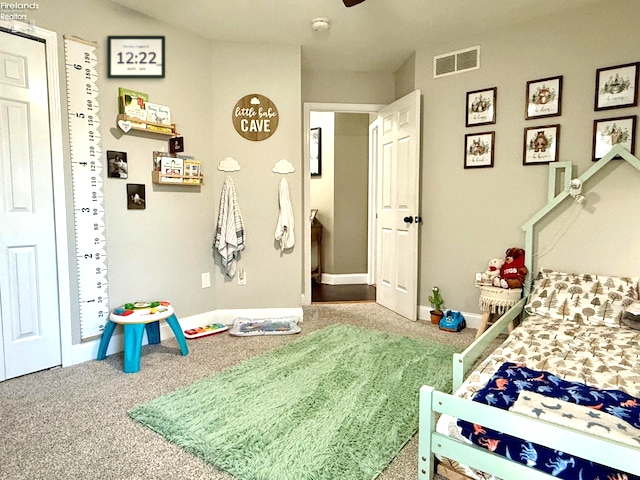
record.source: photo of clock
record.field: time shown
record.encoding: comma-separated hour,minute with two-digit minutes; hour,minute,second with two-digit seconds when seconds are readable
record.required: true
12,22
